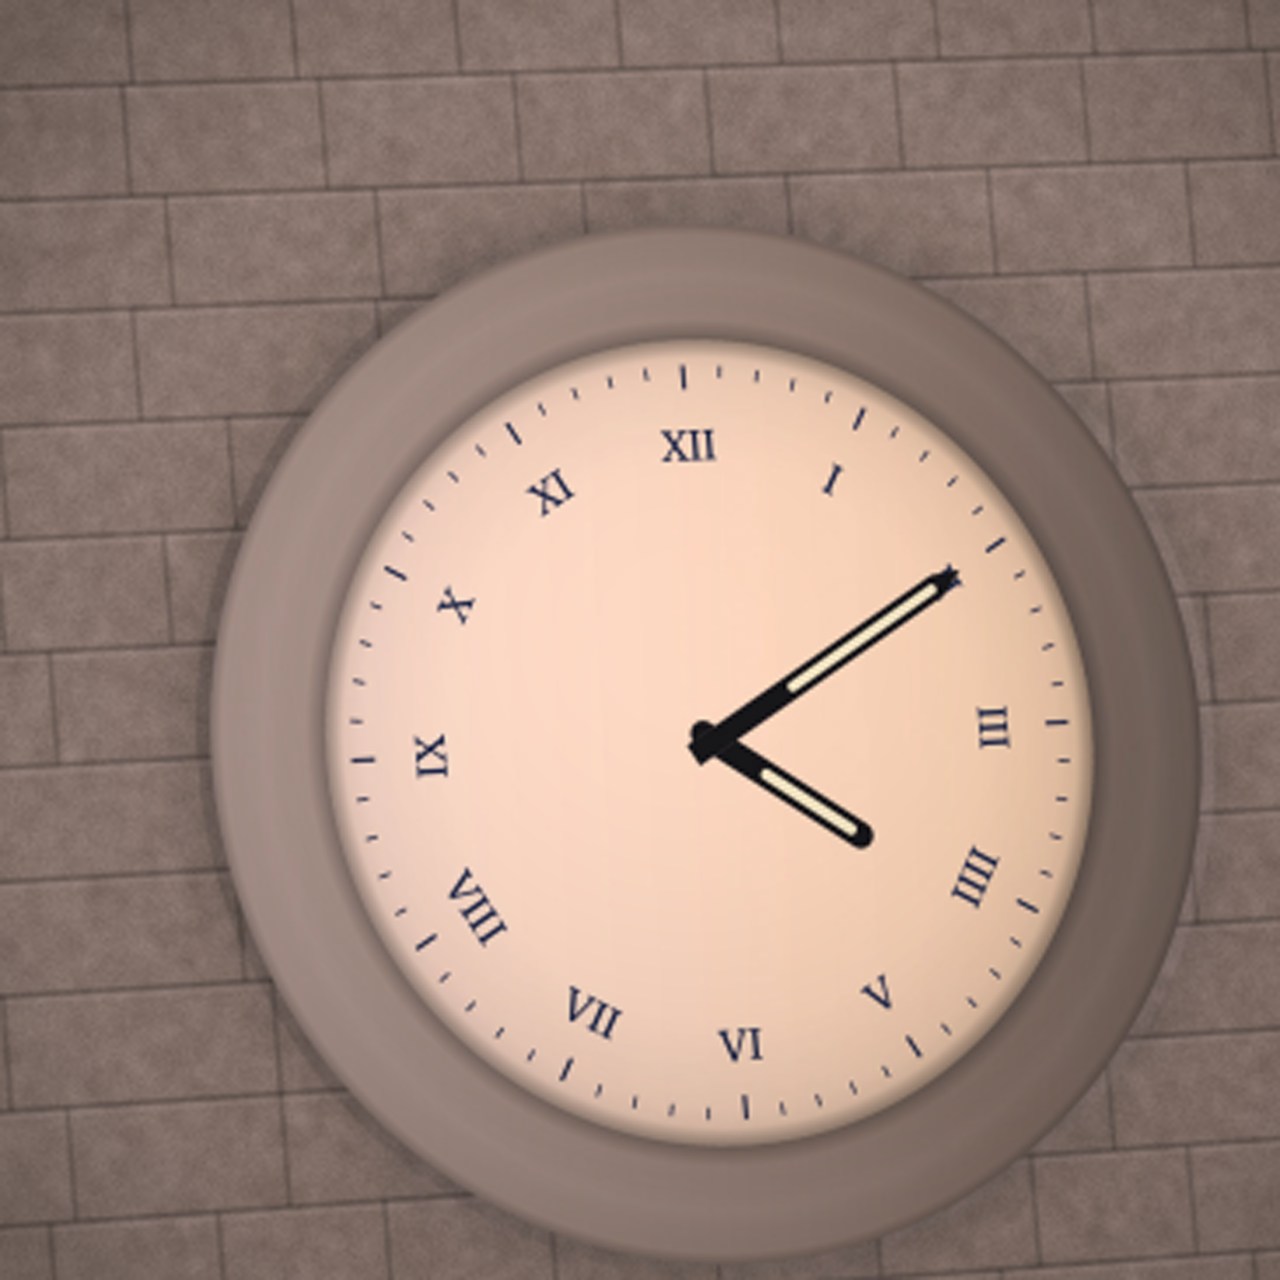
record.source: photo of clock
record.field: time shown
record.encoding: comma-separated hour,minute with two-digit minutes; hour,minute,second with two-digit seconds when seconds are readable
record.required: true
4,10
